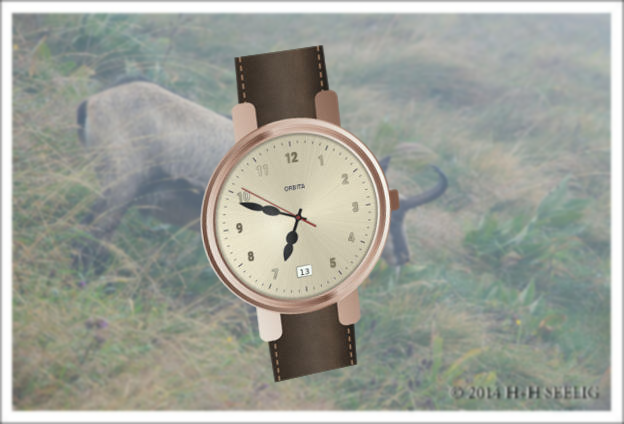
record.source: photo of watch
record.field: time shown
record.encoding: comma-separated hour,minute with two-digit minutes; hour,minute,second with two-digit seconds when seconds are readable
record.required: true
6,48,51
